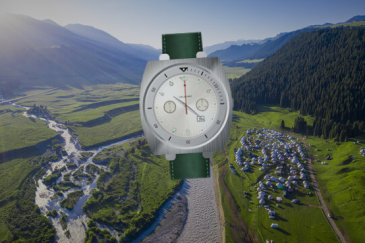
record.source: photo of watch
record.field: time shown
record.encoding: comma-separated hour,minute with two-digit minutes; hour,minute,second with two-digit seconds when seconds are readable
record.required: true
10,22
